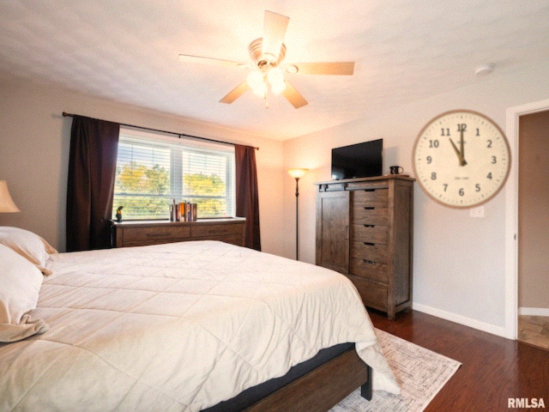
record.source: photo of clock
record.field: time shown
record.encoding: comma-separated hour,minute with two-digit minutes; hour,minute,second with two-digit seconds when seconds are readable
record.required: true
11,00
